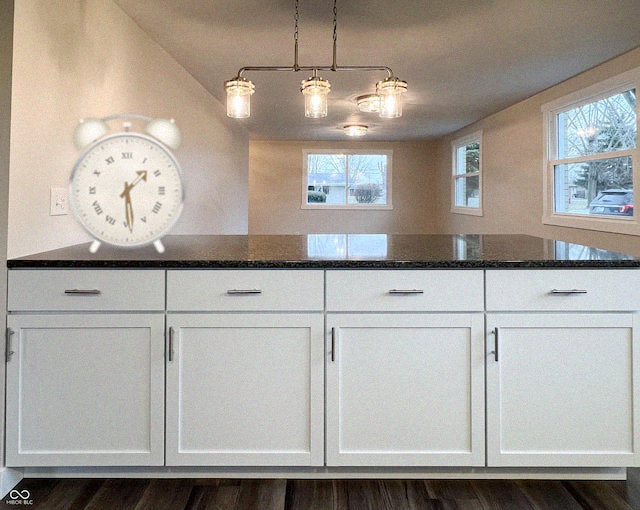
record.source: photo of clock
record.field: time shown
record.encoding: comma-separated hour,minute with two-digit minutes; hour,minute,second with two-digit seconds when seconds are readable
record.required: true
1,29
